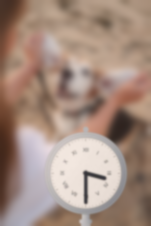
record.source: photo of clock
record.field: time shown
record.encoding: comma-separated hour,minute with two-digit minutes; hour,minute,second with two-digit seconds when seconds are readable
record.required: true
3,30
